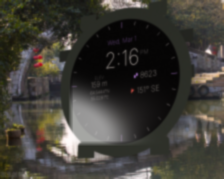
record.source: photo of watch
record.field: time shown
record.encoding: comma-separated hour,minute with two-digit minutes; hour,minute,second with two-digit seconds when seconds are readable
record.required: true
2,16
